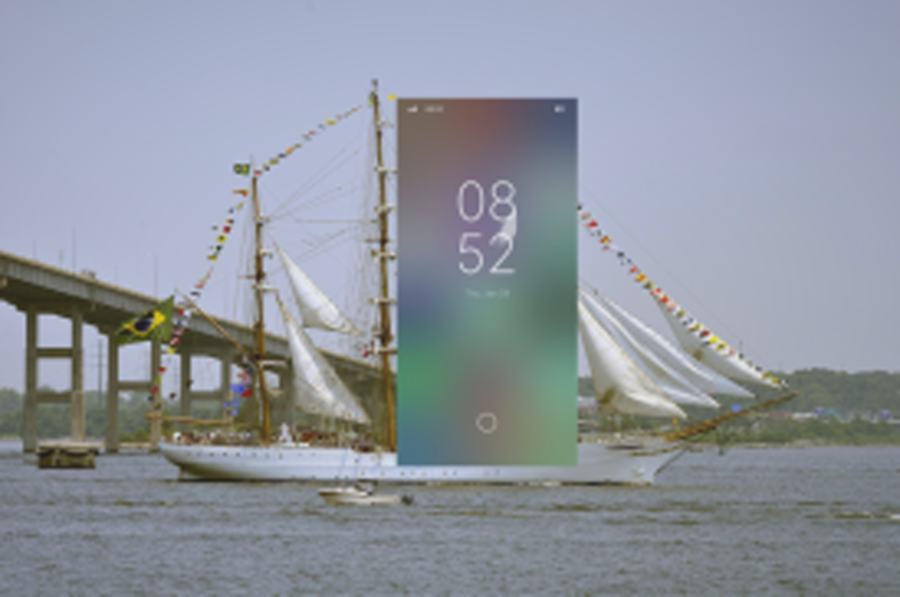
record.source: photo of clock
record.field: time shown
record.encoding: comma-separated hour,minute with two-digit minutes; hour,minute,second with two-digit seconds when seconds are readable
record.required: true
8,52
